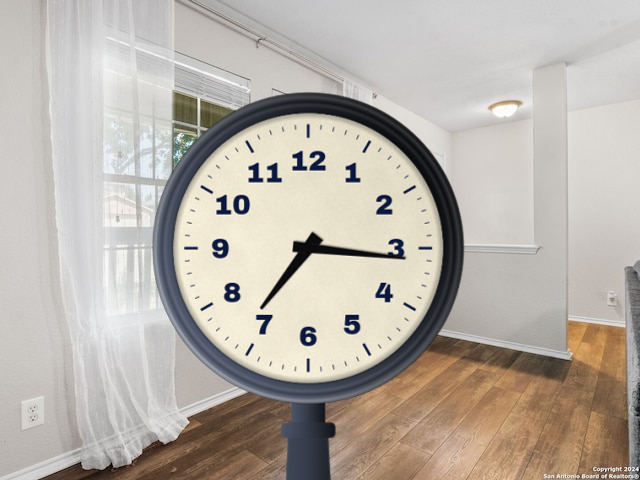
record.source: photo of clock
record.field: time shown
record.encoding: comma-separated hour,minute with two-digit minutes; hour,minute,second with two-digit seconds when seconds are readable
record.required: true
7,16
